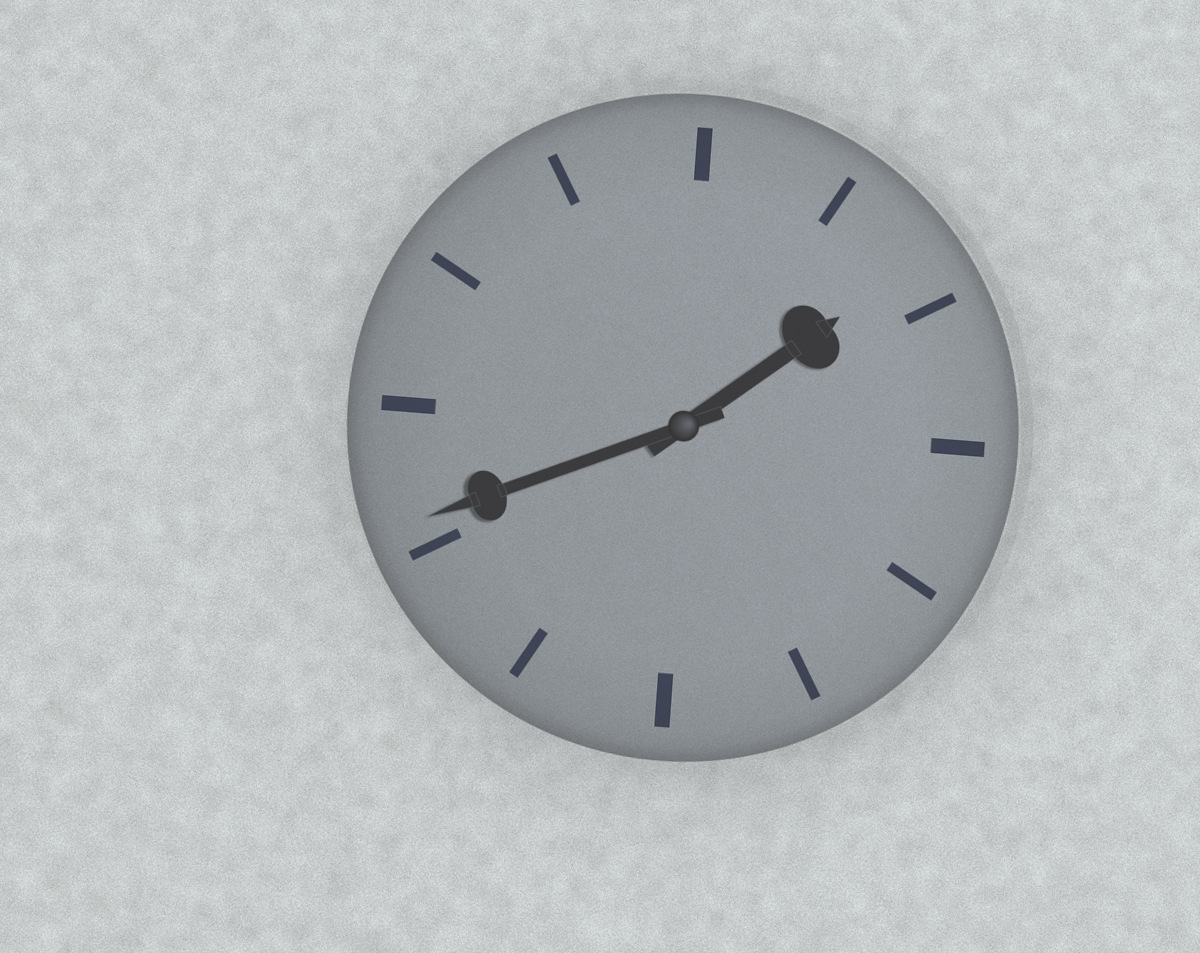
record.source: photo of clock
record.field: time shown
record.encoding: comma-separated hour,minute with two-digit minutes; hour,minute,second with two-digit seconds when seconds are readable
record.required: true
1,41
